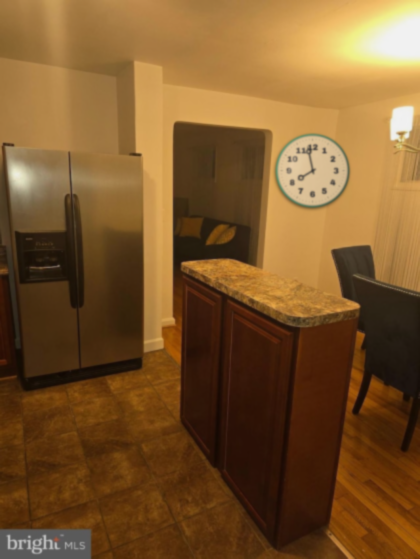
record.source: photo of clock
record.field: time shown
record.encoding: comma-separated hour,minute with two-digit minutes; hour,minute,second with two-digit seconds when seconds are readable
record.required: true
7,58
